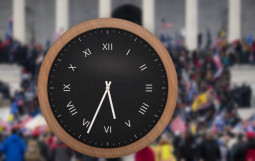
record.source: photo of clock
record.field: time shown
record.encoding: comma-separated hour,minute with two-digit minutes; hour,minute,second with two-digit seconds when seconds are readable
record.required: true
5,34
